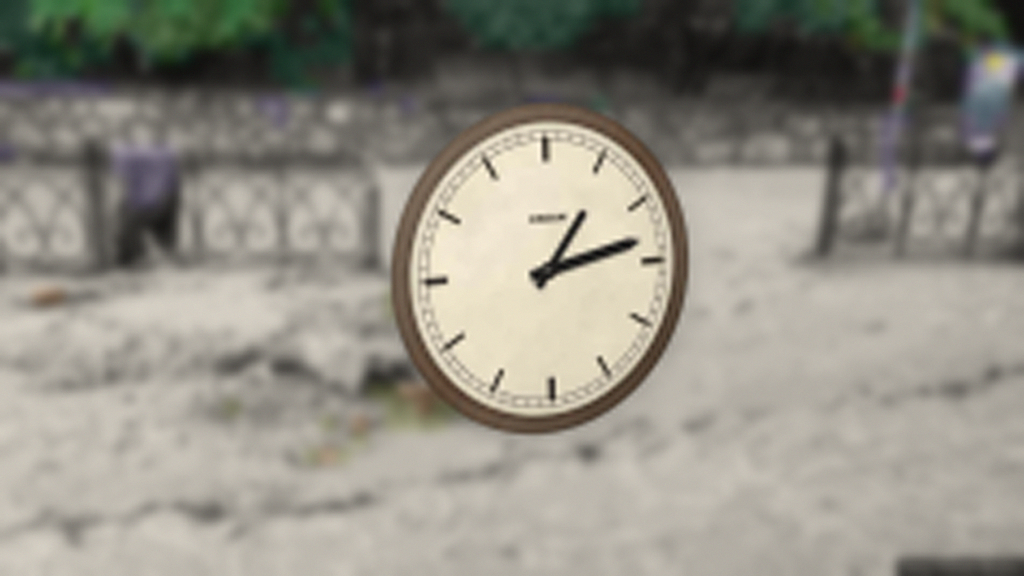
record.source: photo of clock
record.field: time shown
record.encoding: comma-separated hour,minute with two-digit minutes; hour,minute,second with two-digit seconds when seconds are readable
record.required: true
1,13
